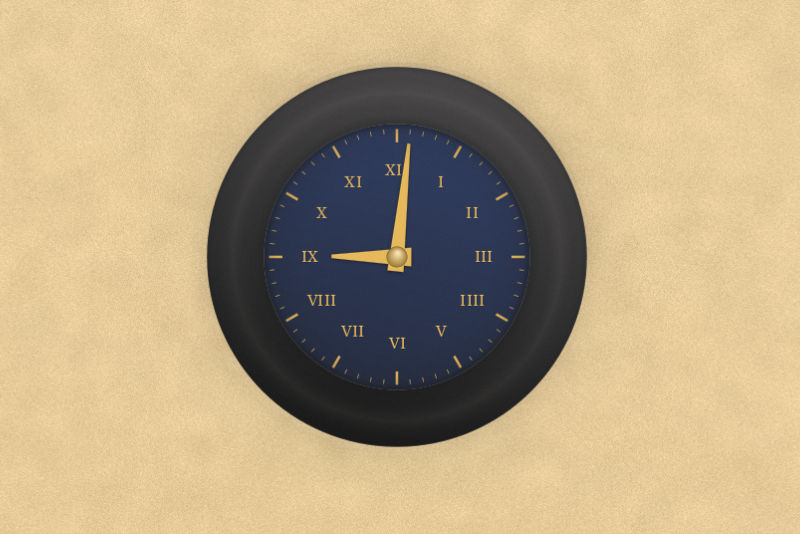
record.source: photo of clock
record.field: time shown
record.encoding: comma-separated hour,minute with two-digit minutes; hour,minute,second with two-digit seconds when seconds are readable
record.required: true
9,01
